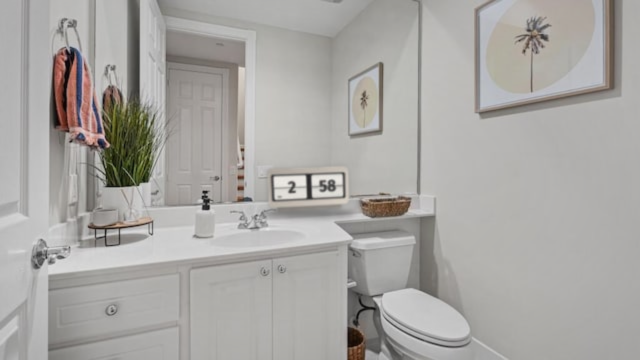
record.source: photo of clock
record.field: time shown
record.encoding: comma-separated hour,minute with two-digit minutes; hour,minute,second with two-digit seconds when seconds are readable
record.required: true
2,58
